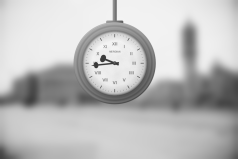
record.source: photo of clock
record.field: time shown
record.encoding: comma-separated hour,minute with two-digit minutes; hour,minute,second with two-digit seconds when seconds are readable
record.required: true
9,44
